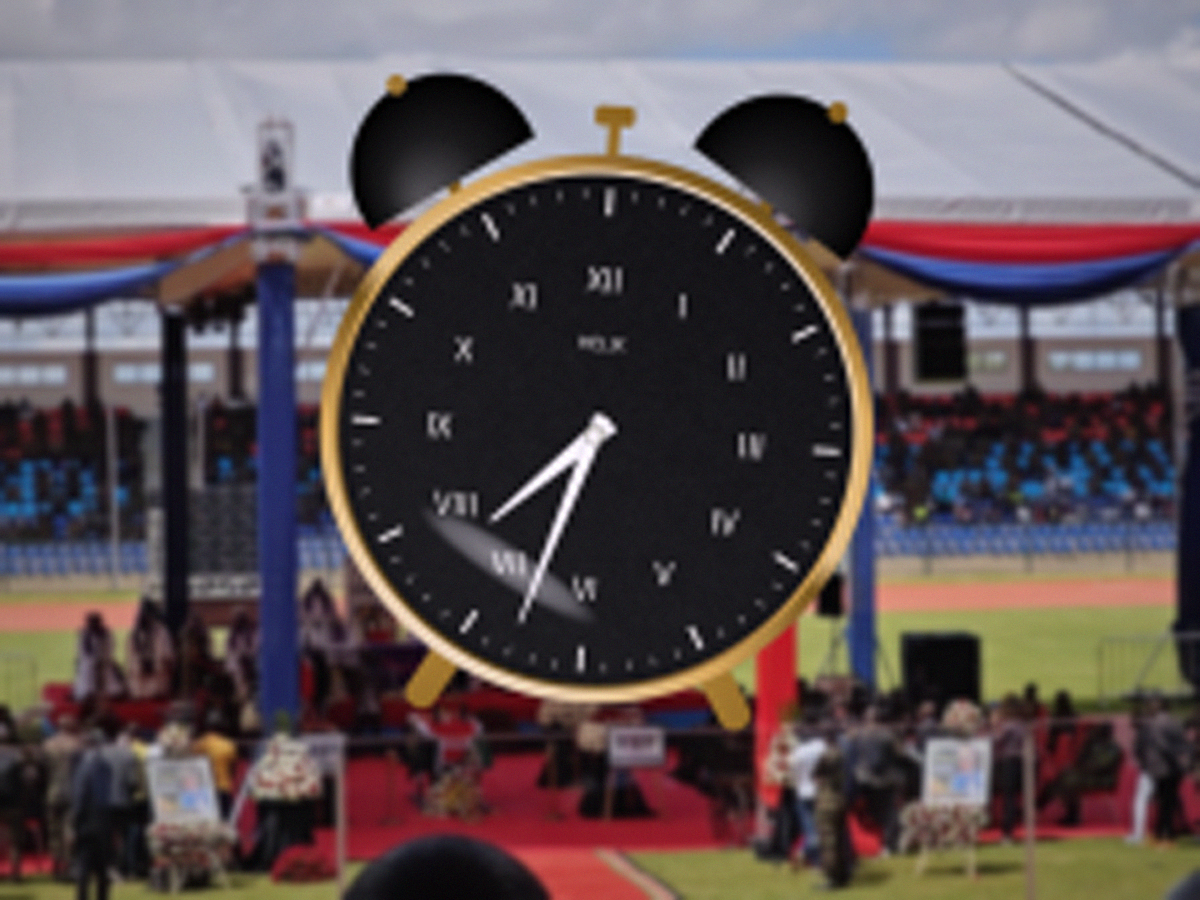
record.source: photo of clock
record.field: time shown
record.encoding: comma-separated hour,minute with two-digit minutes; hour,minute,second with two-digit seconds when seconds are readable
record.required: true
7,33
